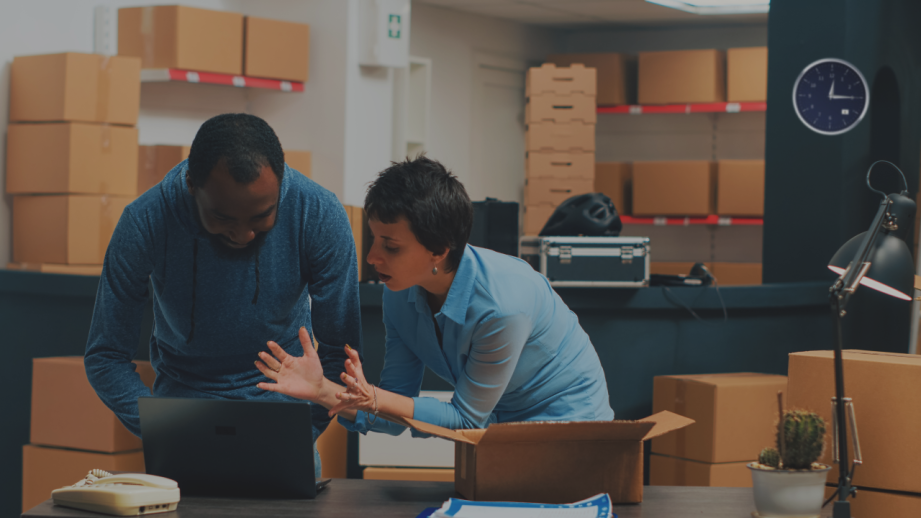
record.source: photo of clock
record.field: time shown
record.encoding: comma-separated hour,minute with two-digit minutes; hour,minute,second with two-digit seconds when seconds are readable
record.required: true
12,15
